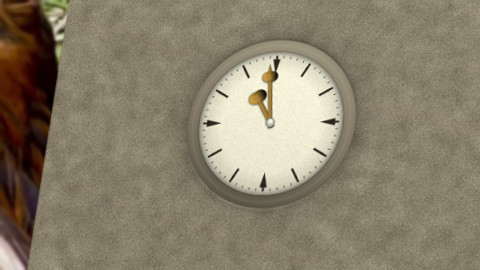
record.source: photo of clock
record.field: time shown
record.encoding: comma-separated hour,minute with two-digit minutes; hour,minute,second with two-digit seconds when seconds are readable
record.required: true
10,59
